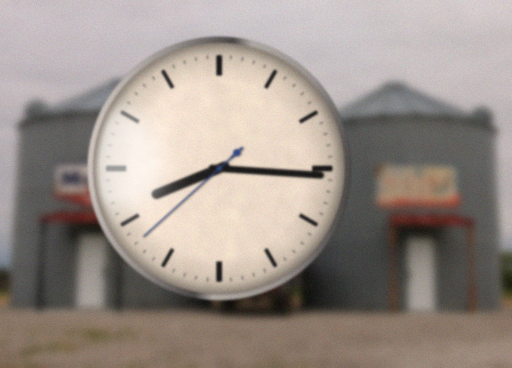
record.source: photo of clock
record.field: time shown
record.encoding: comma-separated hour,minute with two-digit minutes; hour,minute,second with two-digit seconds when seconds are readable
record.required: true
8,15,38
